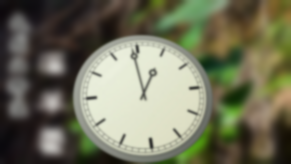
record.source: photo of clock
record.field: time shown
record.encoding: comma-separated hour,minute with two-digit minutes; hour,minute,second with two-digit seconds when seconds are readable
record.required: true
12,59
